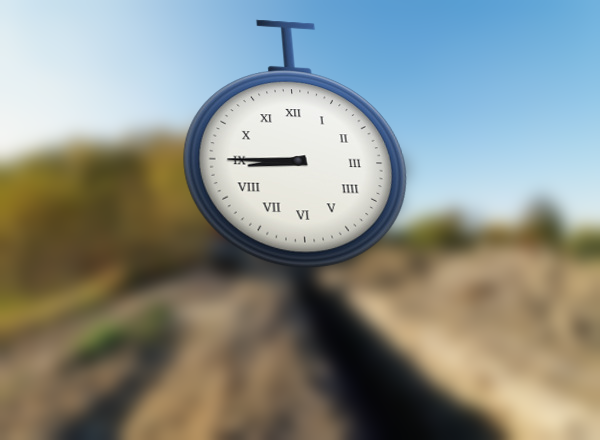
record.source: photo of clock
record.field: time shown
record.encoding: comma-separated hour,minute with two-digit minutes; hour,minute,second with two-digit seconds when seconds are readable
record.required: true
8,45
